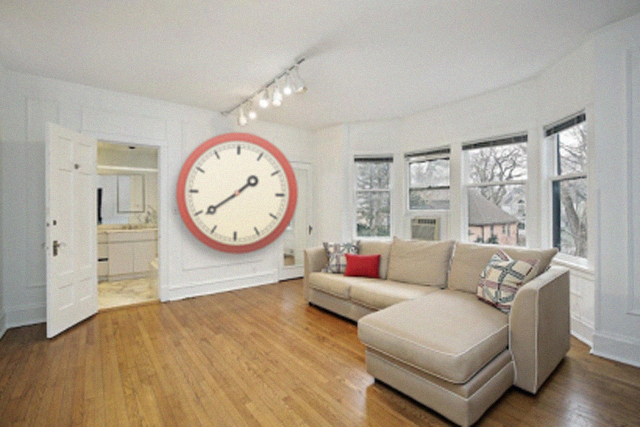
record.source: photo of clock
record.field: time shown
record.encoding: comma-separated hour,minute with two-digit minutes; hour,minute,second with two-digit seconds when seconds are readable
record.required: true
1,39
